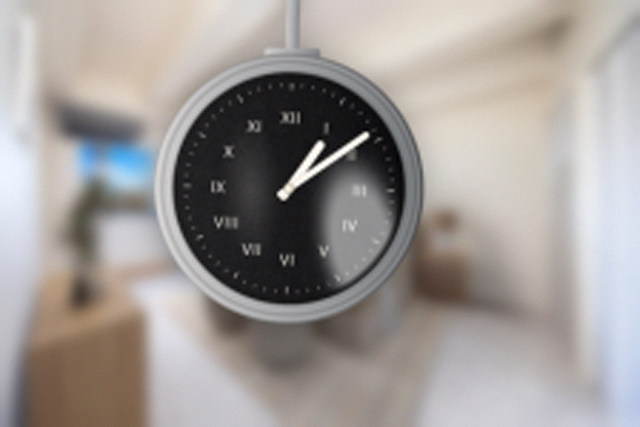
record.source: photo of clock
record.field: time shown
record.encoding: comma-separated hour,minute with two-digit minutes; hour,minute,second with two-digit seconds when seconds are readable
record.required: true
1,09
